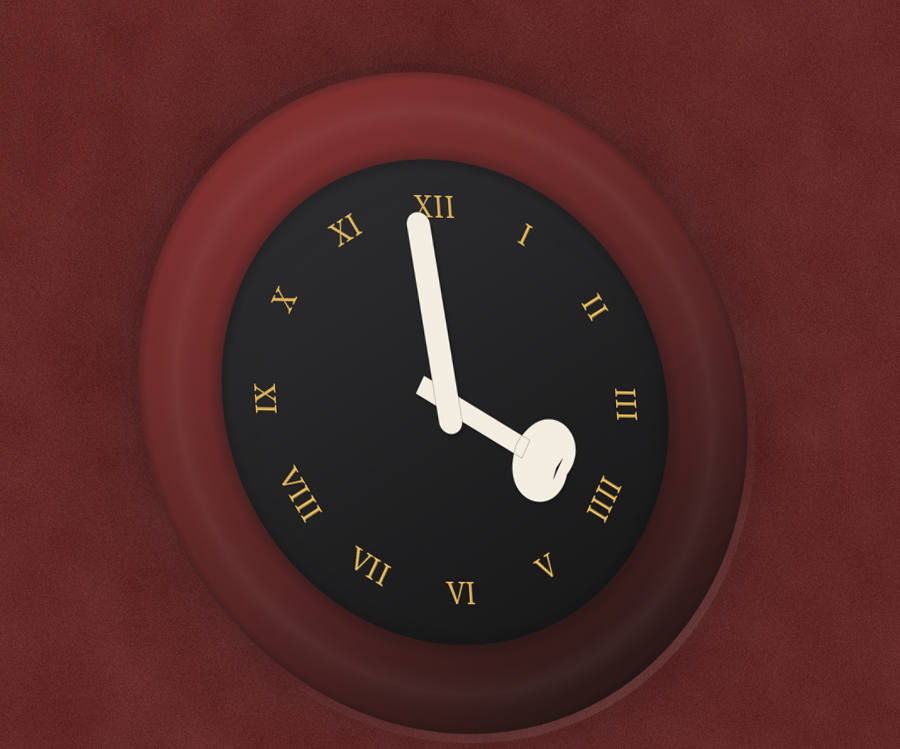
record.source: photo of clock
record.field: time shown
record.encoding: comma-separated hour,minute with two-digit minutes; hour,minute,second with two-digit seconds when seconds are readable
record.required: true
3,59
